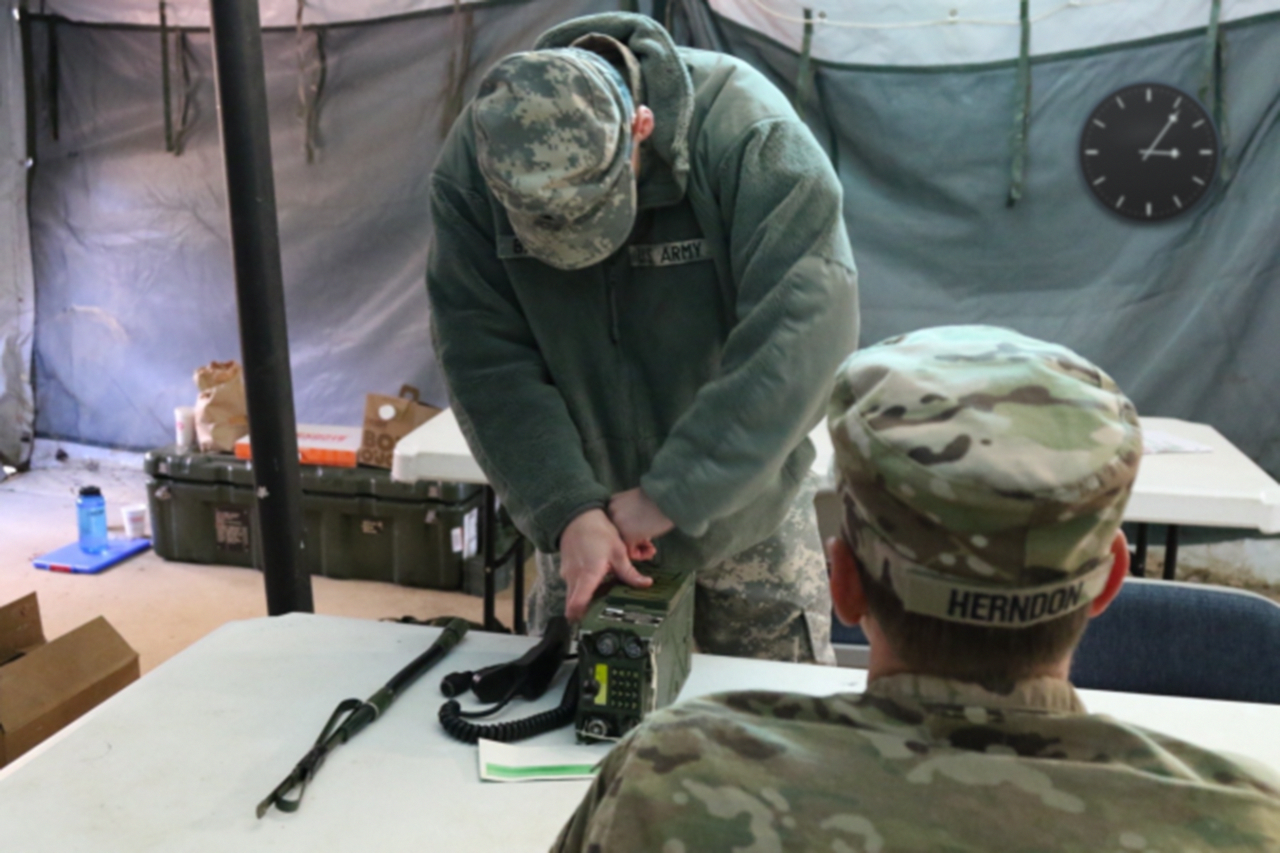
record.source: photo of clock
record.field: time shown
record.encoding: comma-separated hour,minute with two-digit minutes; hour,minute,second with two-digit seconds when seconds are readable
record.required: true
3,06
